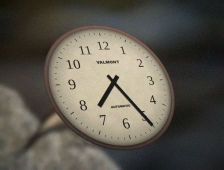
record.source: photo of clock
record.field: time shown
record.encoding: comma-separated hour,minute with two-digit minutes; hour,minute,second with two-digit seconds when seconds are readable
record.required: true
7,25
